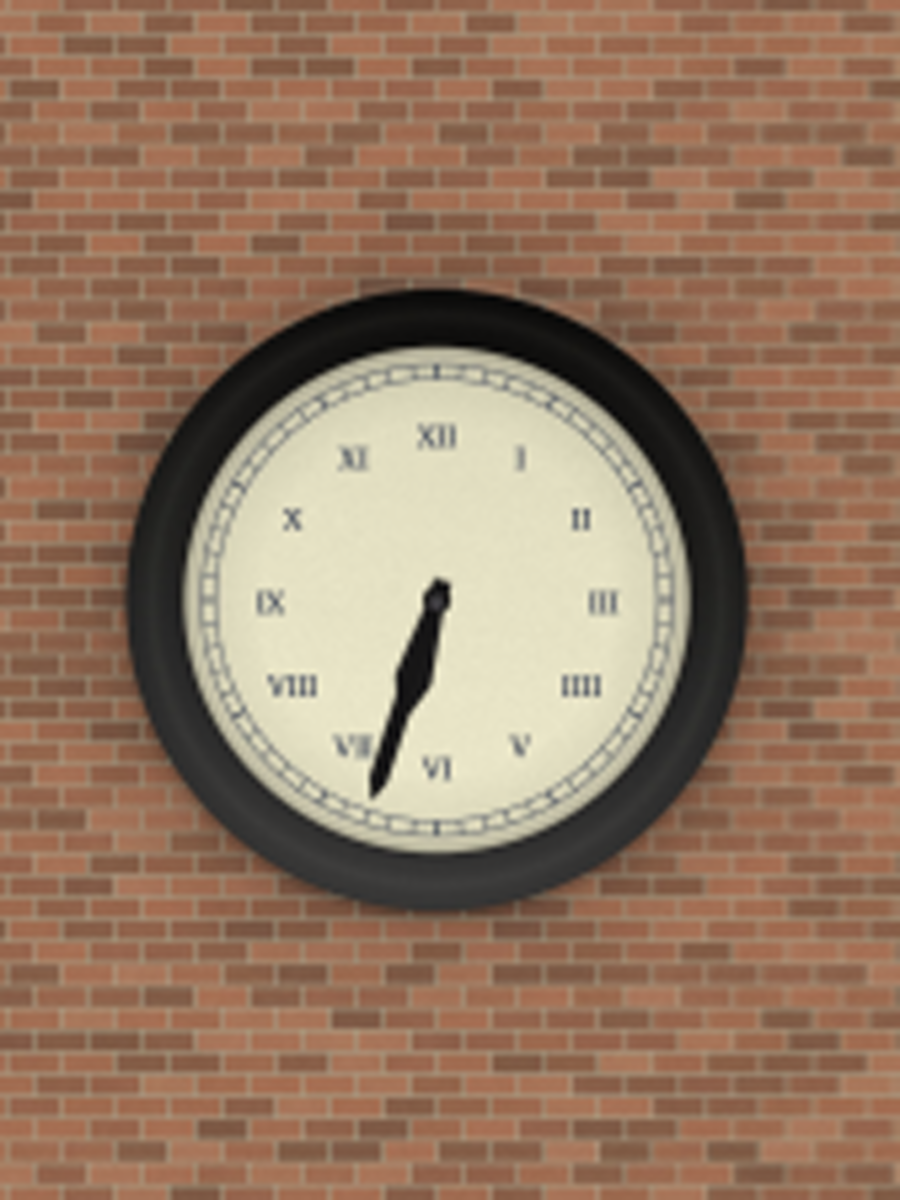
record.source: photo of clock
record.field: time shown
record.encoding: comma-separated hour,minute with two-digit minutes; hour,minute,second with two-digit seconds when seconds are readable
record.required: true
6,33
